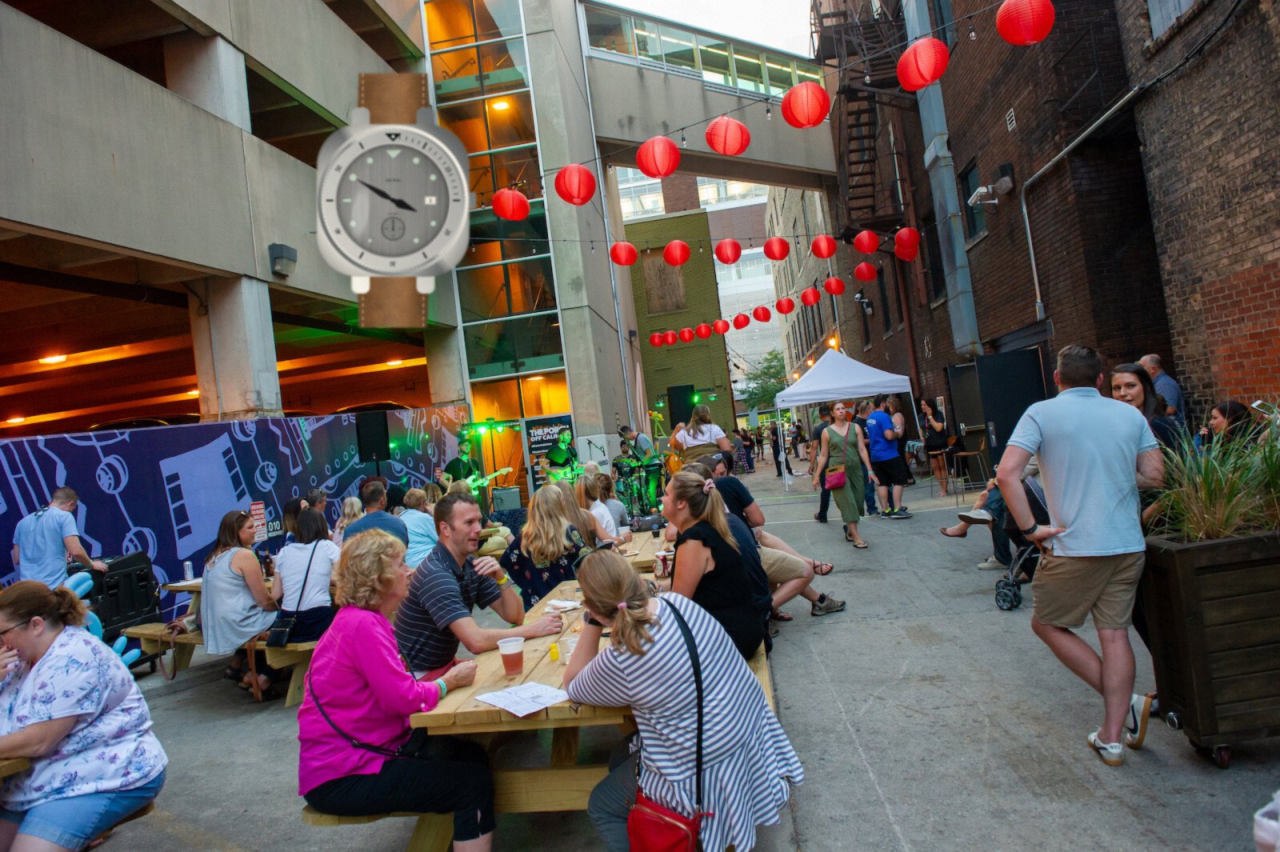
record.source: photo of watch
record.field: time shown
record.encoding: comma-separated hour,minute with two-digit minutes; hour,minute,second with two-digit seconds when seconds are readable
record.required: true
3,50
